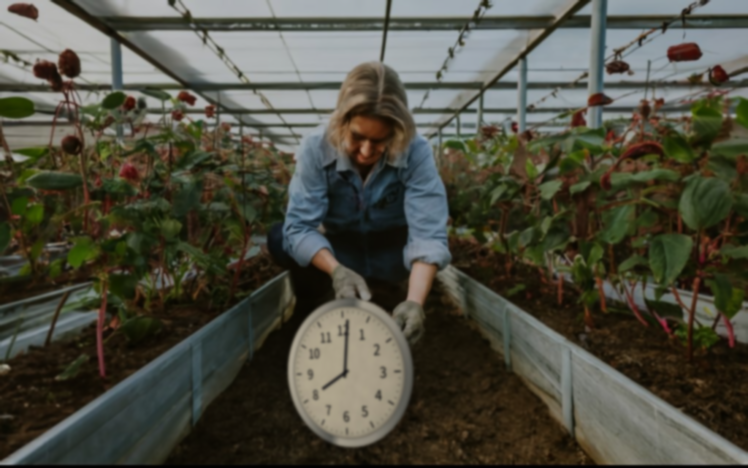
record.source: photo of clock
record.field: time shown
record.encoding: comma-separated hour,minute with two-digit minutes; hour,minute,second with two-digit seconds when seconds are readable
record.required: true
8,01
